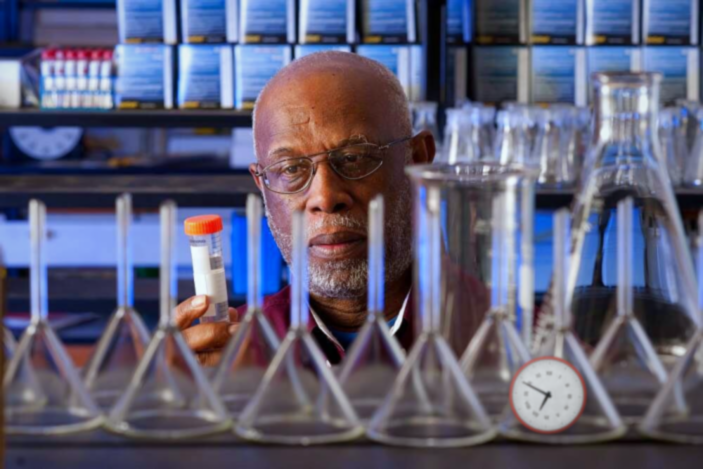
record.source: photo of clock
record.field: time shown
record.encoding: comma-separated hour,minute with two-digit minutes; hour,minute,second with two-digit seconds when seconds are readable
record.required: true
6,49
